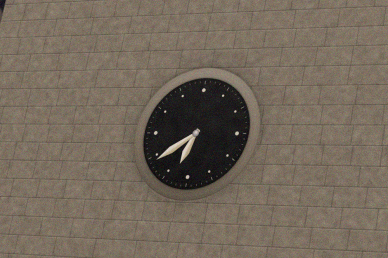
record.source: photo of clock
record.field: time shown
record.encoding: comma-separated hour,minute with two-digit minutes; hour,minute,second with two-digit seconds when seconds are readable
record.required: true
6,39
